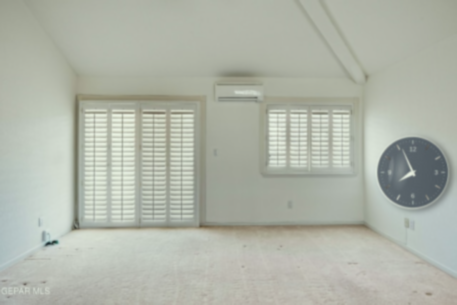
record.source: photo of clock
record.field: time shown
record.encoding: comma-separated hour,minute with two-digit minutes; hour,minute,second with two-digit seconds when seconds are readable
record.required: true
7,56
